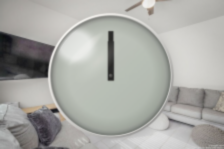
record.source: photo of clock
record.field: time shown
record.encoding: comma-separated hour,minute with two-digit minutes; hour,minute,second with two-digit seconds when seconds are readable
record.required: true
12,00
